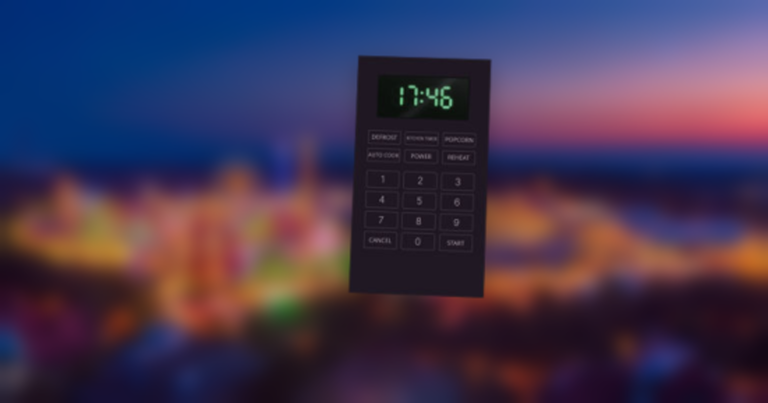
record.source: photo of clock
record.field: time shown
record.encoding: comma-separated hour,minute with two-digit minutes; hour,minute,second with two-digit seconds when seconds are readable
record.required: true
17,46
